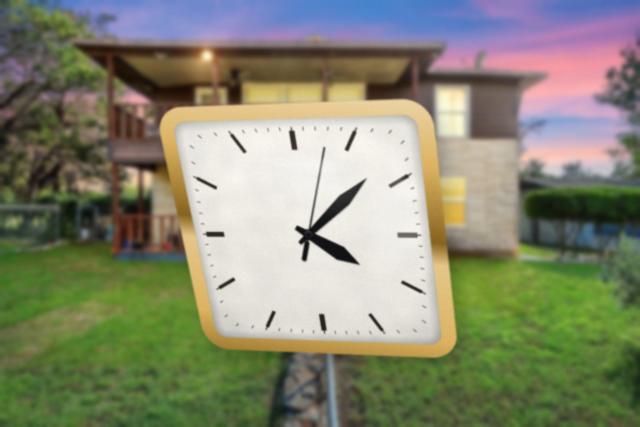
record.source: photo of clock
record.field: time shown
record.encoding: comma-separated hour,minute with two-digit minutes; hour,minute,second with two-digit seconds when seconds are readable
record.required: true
4,08,03
